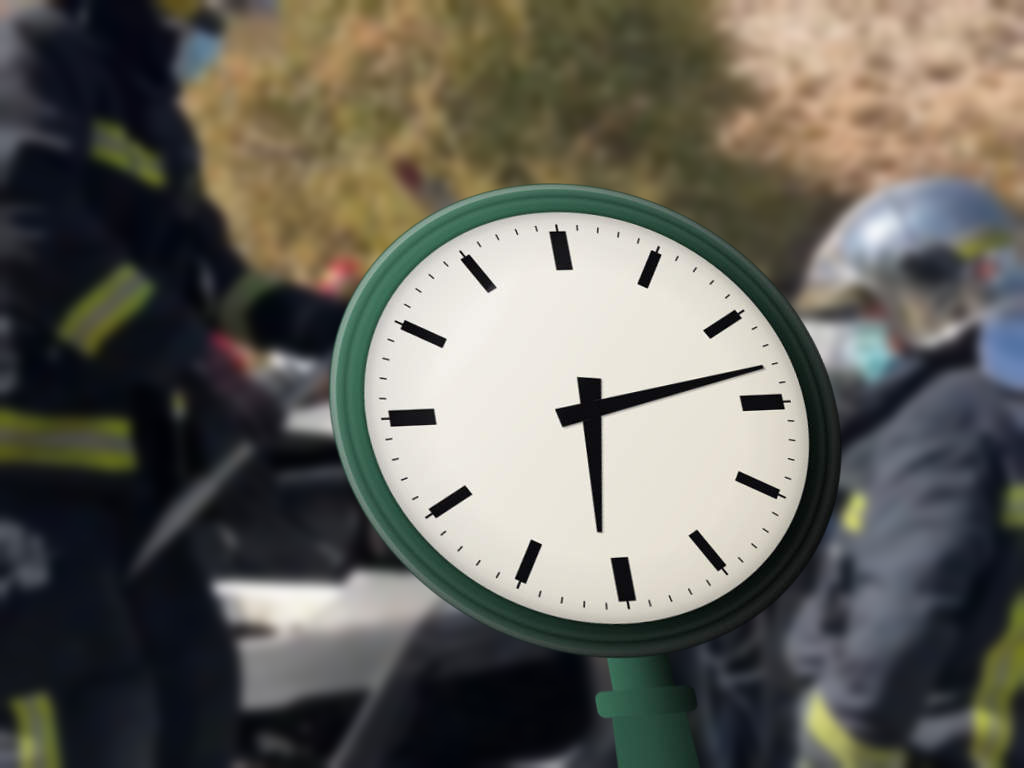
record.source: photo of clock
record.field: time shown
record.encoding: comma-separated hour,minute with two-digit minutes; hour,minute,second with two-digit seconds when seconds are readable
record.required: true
6,13
